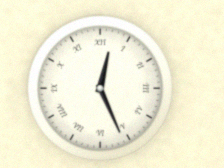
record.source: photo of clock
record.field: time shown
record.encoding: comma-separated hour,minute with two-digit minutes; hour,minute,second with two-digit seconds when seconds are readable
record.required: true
12,26
